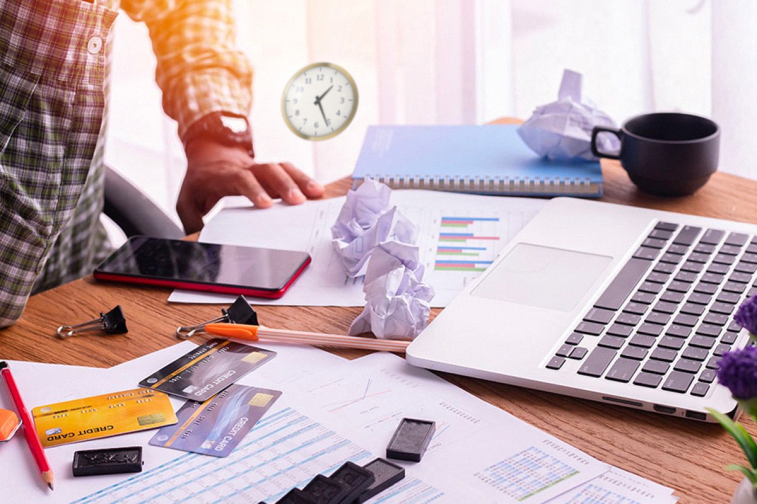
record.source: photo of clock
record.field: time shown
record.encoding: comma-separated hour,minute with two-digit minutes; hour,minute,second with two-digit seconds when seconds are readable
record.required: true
1,26
